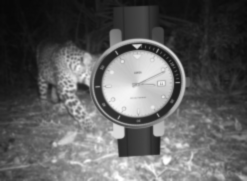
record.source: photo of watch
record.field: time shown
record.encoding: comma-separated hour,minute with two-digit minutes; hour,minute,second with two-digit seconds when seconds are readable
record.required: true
3,11
